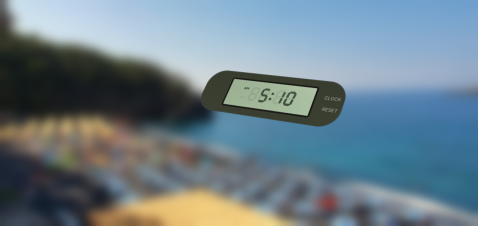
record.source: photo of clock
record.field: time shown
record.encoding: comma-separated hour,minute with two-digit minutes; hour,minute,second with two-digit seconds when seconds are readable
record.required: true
5,10
